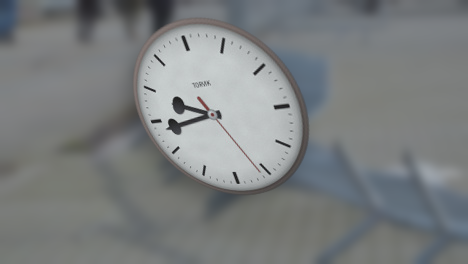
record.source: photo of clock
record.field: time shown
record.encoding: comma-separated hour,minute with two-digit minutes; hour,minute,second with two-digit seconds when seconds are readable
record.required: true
9,43,26
